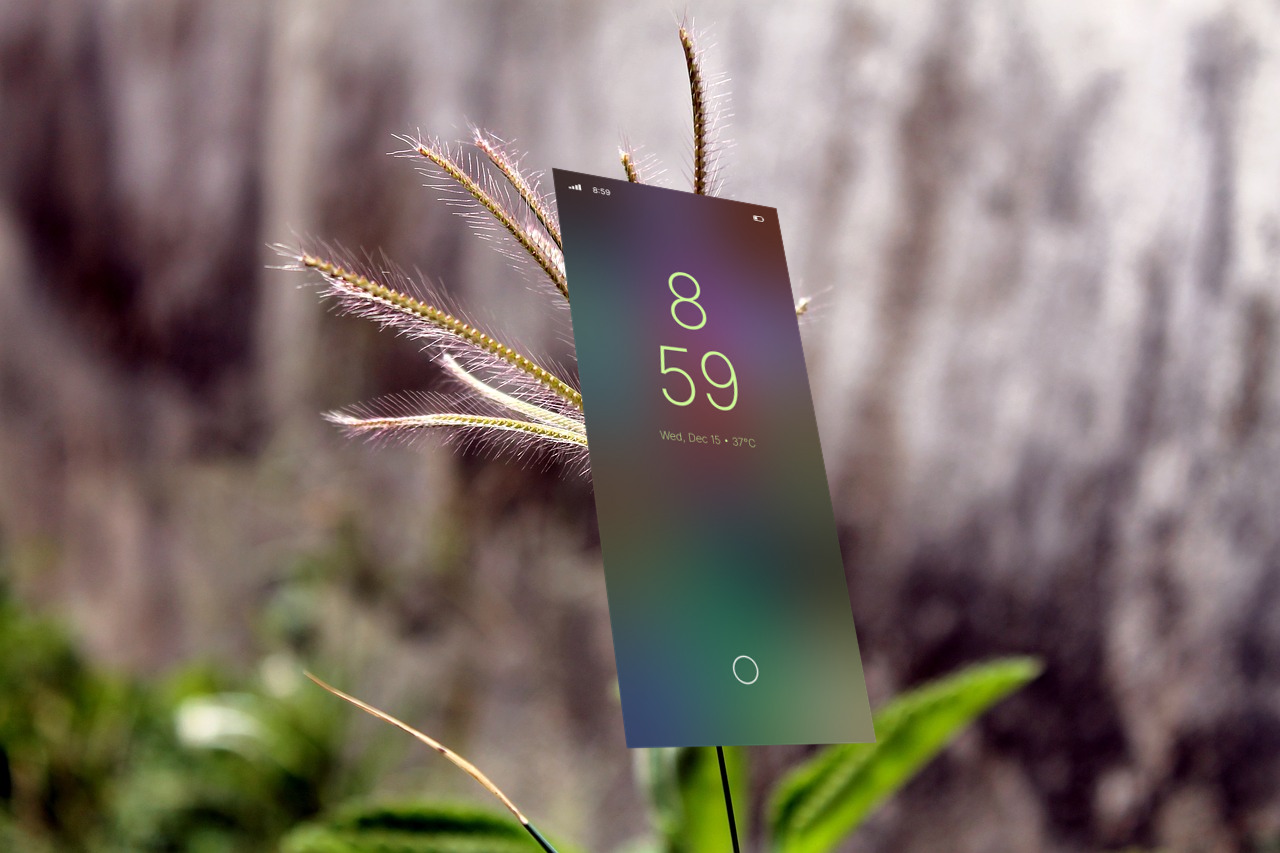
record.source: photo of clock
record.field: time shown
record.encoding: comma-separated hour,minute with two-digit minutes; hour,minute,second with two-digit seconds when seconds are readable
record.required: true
8,59
